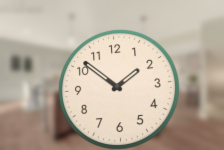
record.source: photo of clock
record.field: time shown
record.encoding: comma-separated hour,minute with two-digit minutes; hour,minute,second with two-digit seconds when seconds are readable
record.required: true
1,52
